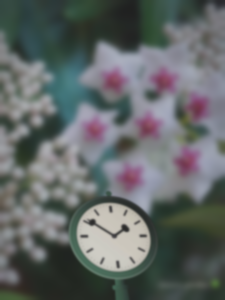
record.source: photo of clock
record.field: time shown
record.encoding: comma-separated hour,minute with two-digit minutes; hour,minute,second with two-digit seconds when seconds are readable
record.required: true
1,51
